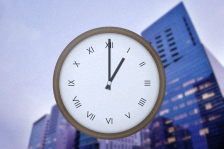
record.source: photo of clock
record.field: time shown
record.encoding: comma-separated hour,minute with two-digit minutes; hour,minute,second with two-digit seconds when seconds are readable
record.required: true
1,00
